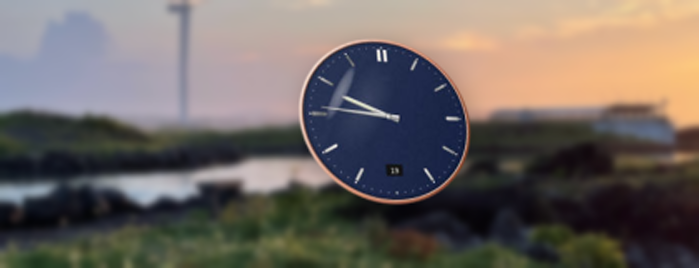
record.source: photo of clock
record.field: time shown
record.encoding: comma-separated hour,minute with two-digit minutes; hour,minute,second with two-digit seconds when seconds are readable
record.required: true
9,46
